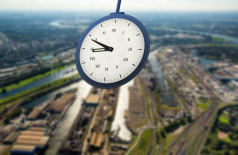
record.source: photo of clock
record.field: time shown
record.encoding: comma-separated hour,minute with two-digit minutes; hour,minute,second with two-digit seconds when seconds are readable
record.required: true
8,49
